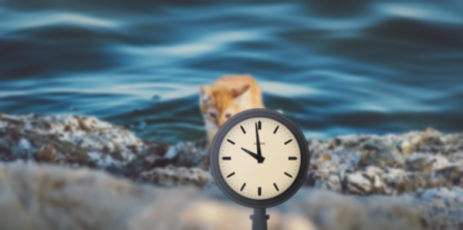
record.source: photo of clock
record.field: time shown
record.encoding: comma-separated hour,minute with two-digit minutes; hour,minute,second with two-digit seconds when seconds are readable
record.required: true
9,59
